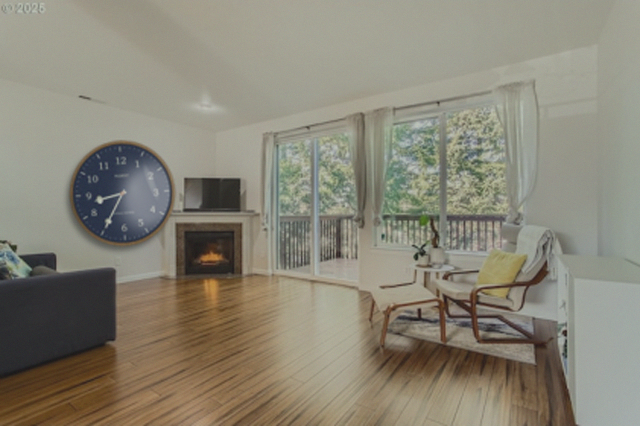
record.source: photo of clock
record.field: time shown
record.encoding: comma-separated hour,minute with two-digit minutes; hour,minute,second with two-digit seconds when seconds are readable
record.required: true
8,35
